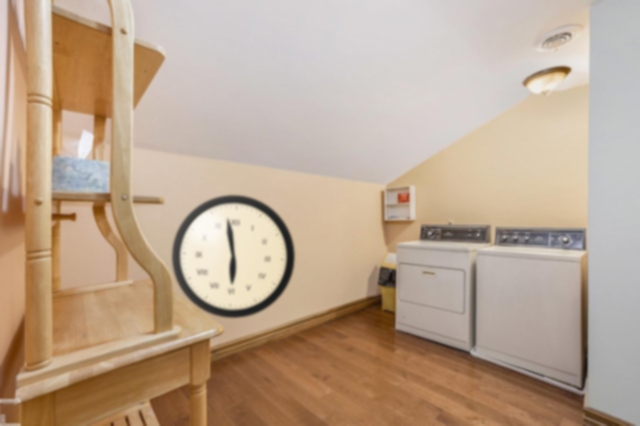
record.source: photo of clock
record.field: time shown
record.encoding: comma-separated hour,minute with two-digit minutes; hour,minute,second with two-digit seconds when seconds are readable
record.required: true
5,58
